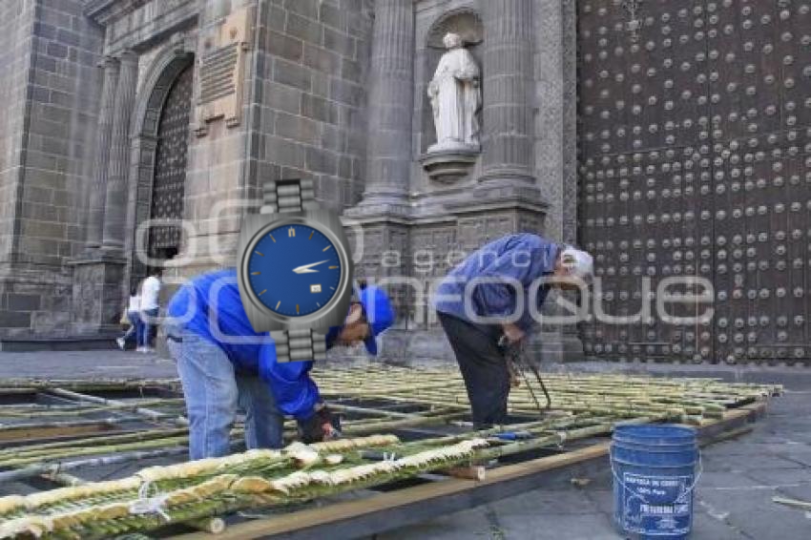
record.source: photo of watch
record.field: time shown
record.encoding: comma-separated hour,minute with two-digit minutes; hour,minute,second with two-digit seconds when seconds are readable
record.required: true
3,13
